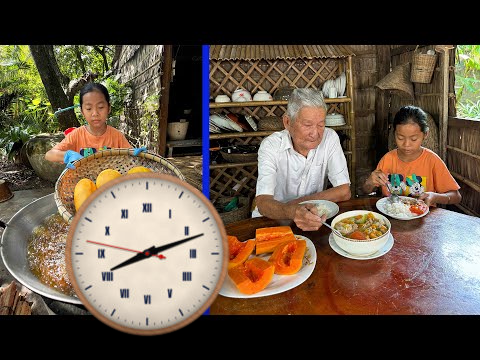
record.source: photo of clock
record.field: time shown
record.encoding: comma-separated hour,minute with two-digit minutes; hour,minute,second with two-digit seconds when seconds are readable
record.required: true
8,11,47
